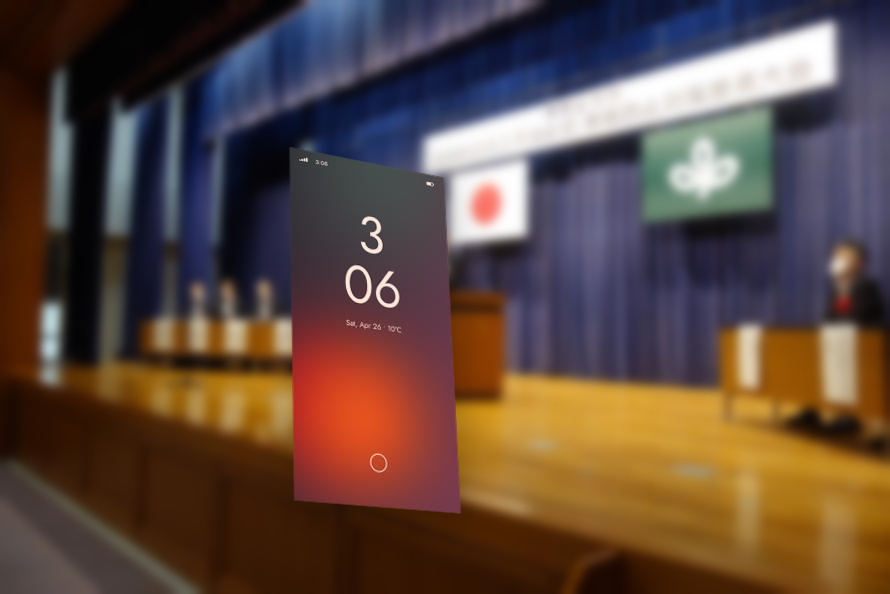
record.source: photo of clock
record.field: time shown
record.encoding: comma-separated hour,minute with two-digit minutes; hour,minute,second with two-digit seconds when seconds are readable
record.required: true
3,06
